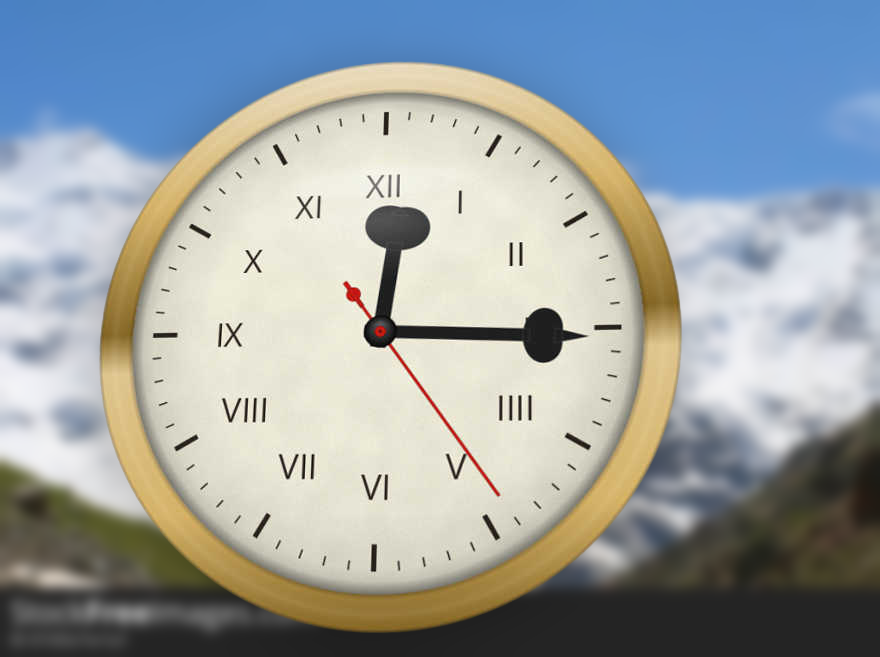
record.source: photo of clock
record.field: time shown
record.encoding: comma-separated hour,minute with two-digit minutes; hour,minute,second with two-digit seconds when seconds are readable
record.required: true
12,15,24
